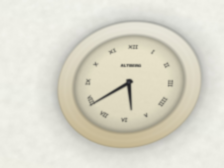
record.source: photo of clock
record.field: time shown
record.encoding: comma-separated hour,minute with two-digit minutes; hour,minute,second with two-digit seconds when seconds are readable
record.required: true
5,39
